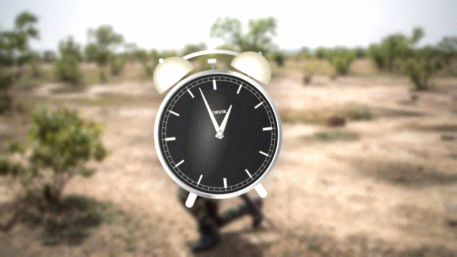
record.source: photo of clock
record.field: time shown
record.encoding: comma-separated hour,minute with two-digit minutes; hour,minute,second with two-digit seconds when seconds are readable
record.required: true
12,57
